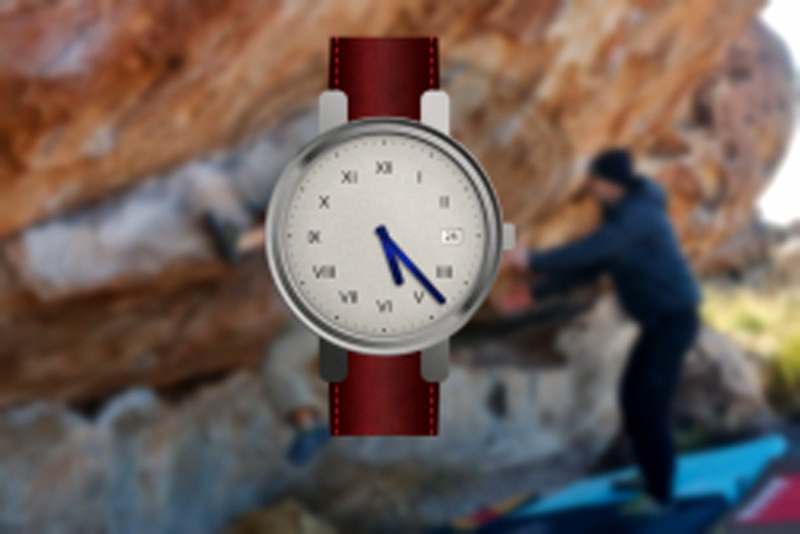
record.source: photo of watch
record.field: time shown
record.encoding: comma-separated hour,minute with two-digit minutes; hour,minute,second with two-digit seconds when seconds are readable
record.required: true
5,23
